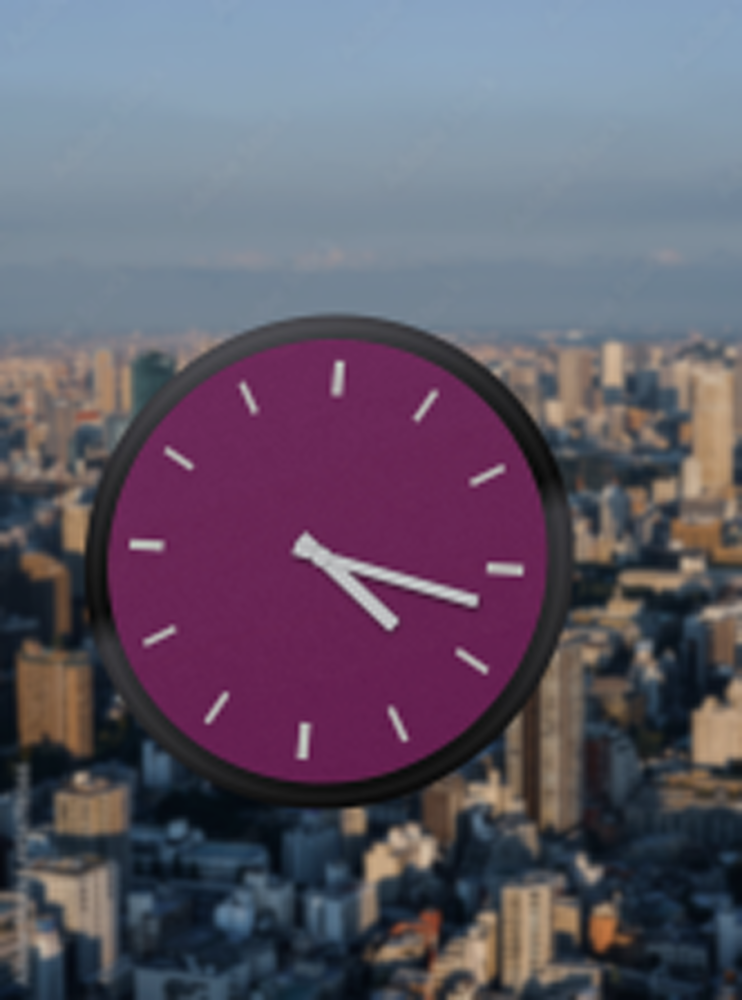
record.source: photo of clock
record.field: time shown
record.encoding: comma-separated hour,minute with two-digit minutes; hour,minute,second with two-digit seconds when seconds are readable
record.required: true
4,17
